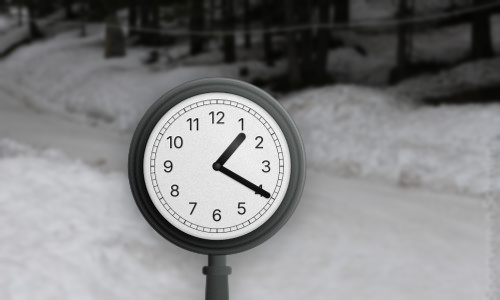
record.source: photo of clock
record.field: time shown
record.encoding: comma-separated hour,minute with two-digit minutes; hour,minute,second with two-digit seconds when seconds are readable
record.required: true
1,20
